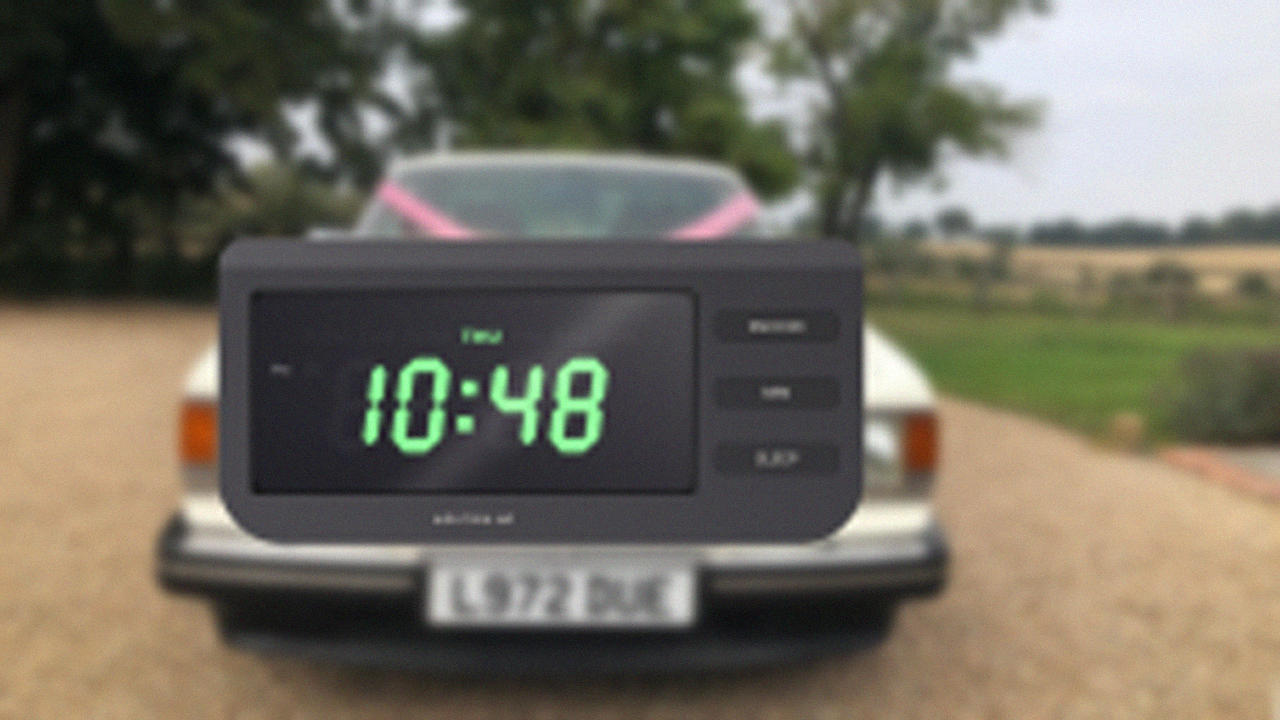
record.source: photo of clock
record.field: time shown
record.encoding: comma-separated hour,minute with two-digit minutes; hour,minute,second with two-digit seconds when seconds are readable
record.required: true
10,48
